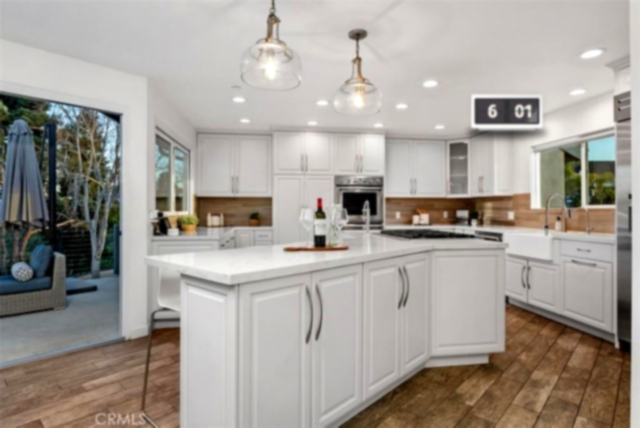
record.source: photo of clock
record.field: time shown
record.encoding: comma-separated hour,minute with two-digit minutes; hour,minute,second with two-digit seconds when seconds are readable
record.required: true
6,01
